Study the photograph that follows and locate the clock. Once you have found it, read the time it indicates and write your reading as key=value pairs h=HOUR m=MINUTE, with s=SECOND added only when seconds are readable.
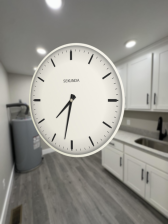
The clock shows h=7 m=32
